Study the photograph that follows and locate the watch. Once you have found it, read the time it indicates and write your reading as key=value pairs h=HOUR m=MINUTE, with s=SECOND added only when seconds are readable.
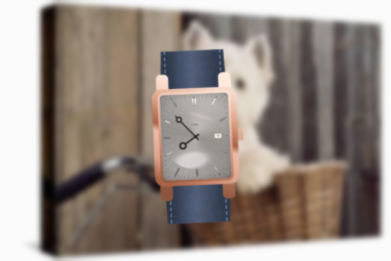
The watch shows h=7 m=53
